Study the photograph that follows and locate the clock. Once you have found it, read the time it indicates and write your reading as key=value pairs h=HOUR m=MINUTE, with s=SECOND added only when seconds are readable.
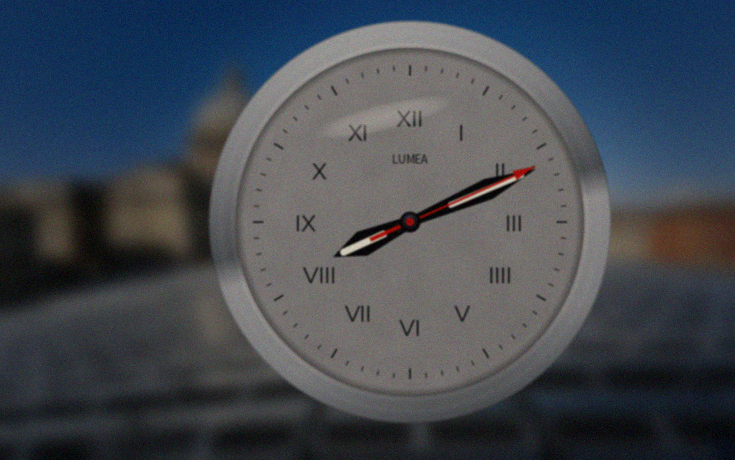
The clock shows h=8 m=11 s=11
